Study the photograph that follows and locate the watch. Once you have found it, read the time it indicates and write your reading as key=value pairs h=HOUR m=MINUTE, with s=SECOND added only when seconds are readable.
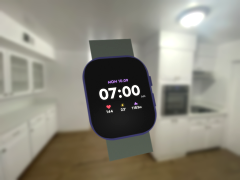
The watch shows h=7 m=0
